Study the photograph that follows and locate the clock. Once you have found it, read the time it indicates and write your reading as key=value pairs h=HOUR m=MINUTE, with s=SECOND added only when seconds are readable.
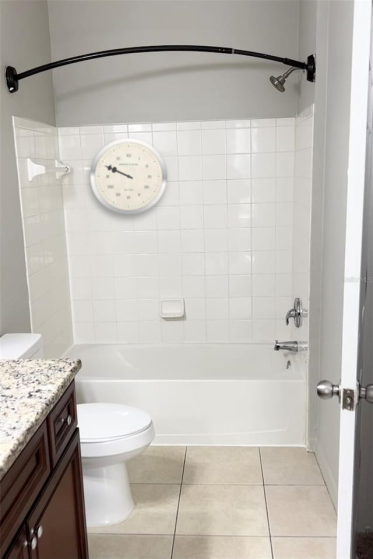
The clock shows h=9 m=49
